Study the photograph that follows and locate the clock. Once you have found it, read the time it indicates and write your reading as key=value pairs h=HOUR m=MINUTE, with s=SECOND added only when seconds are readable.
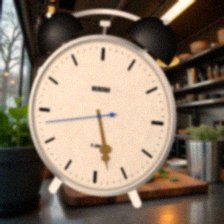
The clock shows h=5 m=27 s=43
